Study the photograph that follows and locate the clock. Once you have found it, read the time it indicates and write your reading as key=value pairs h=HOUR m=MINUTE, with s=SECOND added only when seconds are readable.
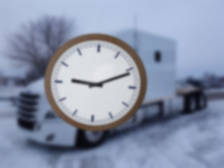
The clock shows h=9 m=11
